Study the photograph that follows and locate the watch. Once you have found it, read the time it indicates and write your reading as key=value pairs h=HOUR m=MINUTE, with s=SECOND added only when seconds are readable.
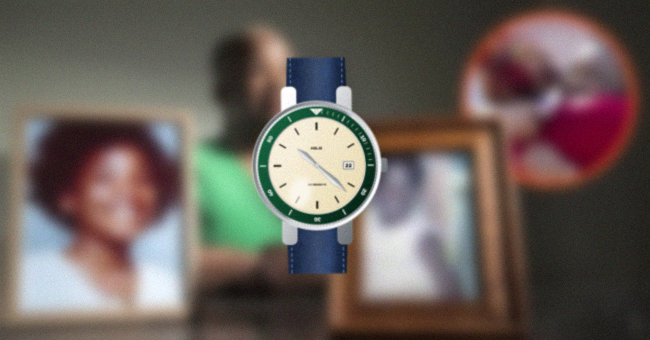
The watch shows h=10 m=22
